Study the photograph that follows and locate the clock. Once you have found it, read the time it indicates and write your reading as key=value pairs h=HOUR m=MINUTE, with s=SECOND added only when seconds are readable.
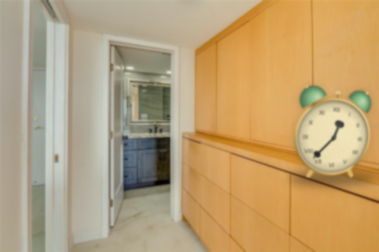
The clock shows h=12 m=37
